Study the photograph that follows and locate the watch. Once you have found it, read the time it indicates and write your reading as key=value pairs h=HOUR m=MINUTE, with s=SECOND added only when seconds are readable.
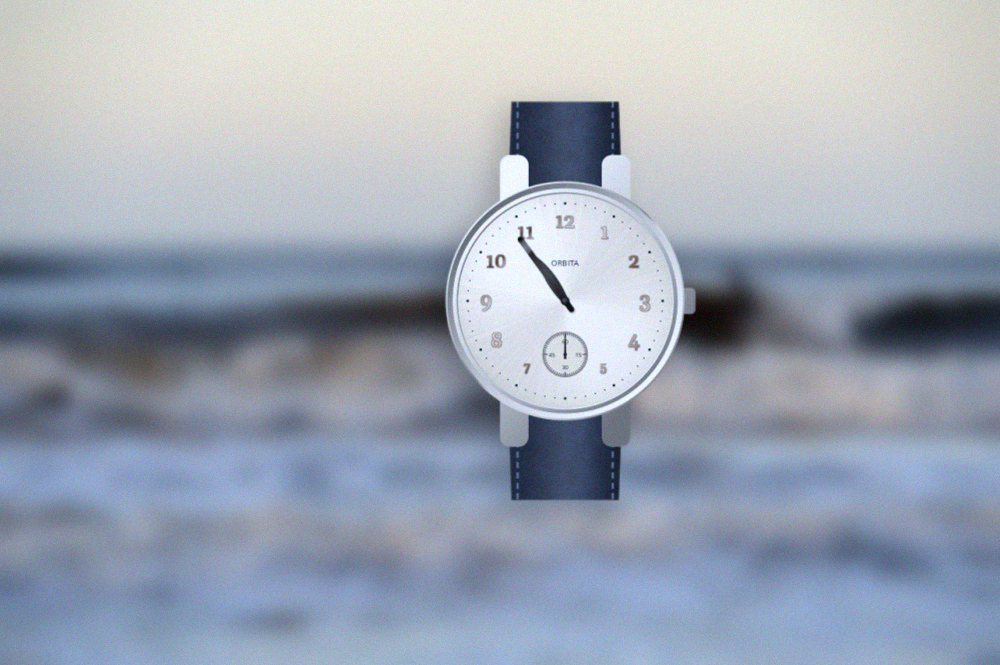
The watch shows h=10 m=54
